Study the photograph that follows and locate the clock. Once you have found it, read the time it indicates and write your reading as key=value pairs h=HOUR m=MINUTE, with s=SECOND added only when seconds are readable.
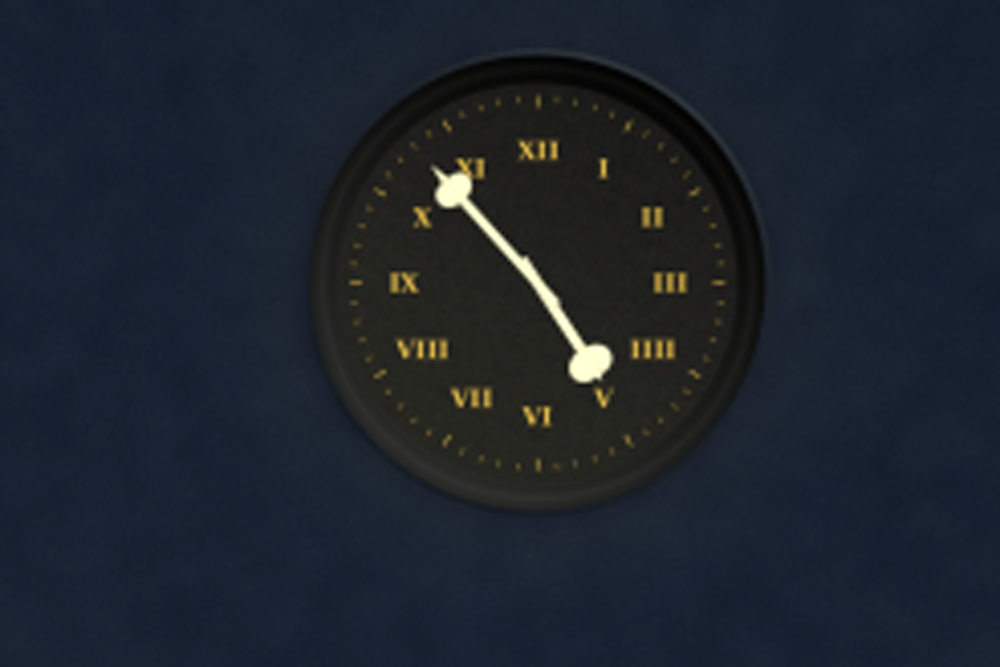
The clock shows h=4 m=53
